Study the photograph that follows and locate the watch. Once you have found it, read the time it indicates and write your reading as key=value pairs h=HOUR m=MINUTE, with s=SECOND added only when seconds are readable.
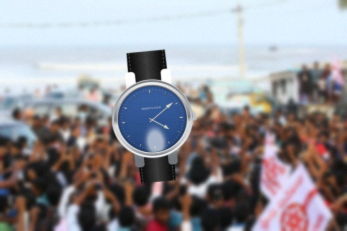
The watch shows h=4 m=9
